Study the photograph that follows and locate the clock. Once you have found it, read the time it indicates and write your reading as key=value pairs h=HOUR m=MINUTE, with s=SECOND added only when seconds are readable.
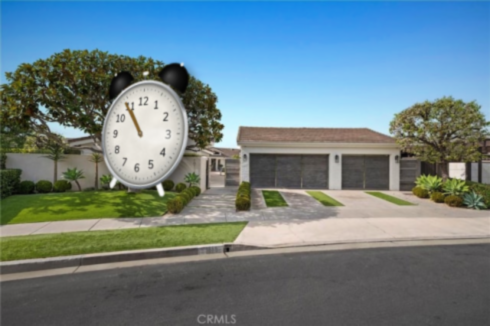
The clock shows h=10 m=54
